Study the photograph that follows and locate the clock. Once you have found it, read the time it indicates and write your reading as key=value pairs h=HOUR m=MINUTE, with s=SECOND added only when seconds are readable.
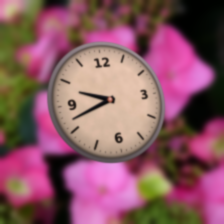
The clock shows h=9 m=42
